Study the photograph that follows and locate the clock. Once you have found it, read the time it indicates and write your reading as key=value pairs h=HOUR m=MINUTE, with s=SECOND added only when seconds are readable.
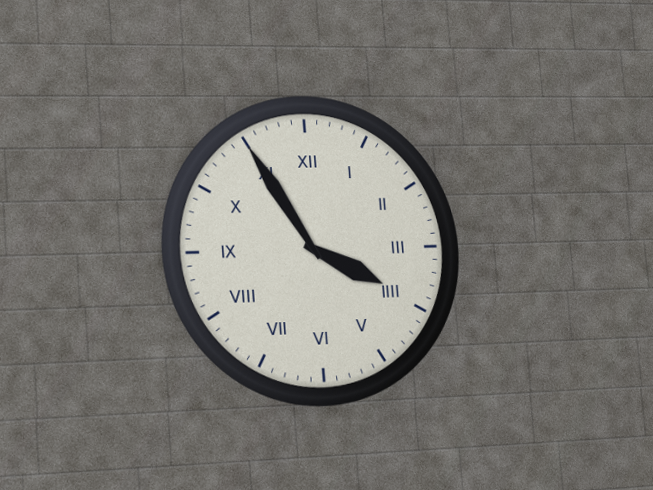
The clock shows h=3 m=55
